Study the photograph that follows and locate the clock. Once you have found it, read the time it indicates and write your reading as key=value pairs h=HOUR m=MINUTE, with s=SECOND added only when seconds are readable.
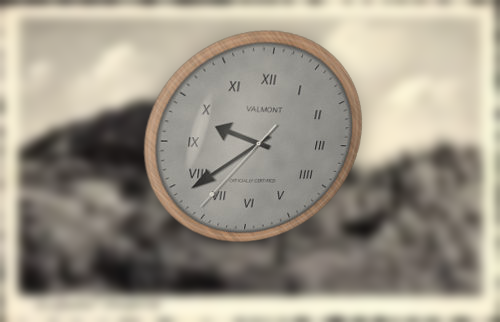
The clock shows h=9 m=38 s=36
